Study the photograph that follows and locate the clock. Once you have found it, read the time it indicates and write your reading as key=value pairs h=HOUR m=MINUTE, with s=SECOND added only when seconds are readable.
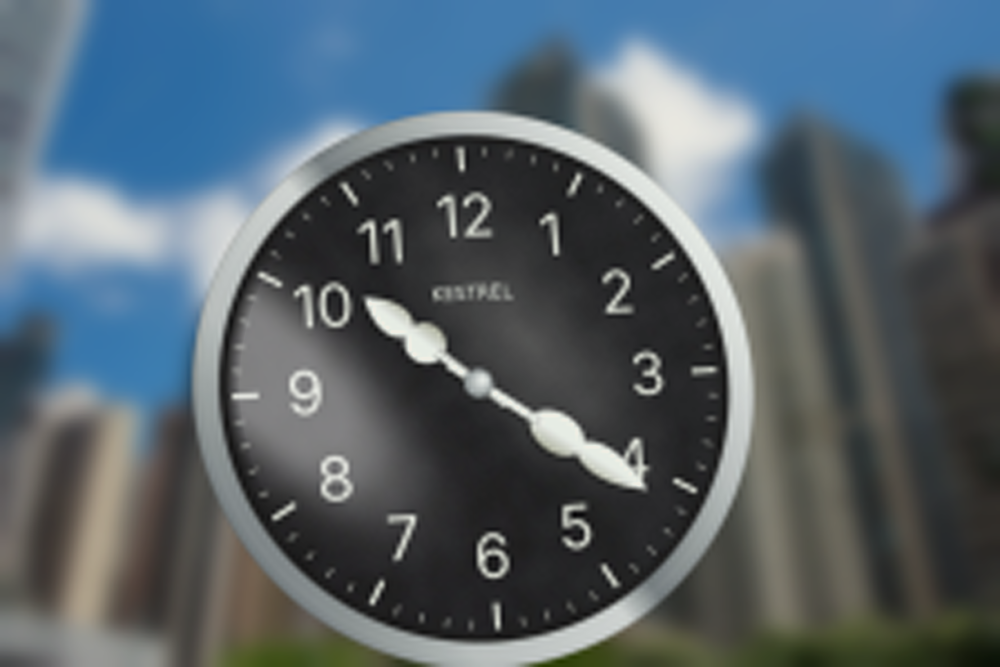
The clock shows h=10 m=21
